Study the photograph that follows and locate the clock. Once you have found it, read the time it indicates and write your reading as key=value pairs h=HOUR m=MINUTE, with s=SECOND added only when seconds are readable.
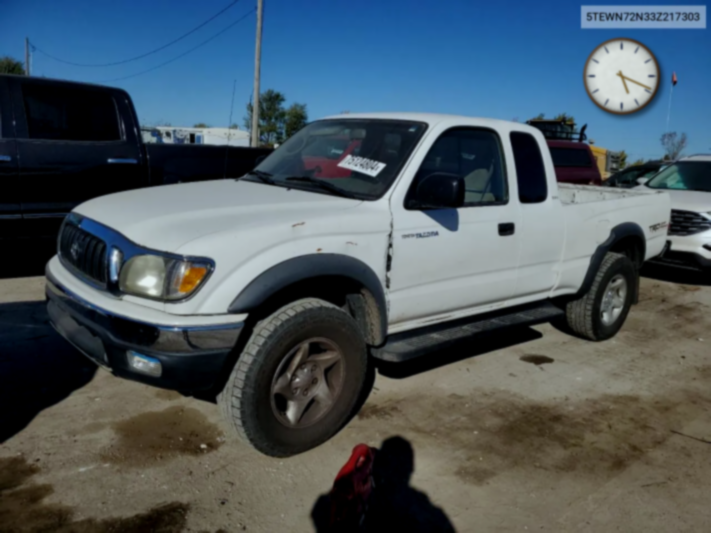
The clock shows h=5 m=19
